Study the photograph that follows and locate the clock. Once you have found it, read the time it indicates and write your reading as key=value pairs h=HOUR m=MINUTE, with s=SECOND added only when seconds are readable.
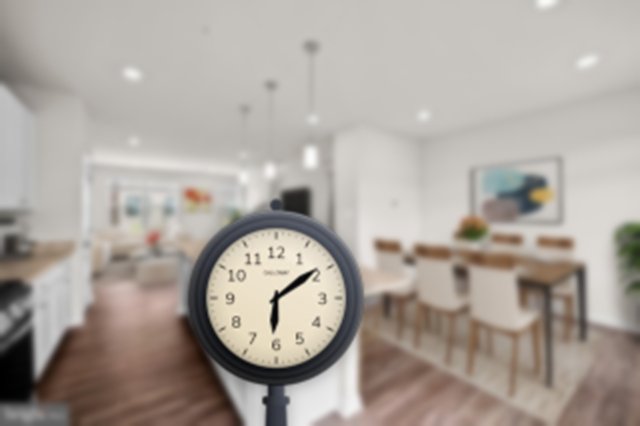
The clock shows h=6 m=9
